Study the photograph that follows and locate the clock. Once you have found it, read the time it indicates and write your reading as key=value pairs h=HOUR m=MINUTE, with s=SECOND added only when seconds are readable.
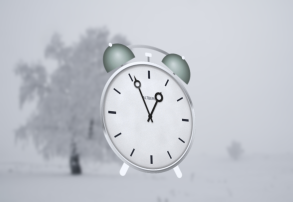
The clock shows h=12 m=56
